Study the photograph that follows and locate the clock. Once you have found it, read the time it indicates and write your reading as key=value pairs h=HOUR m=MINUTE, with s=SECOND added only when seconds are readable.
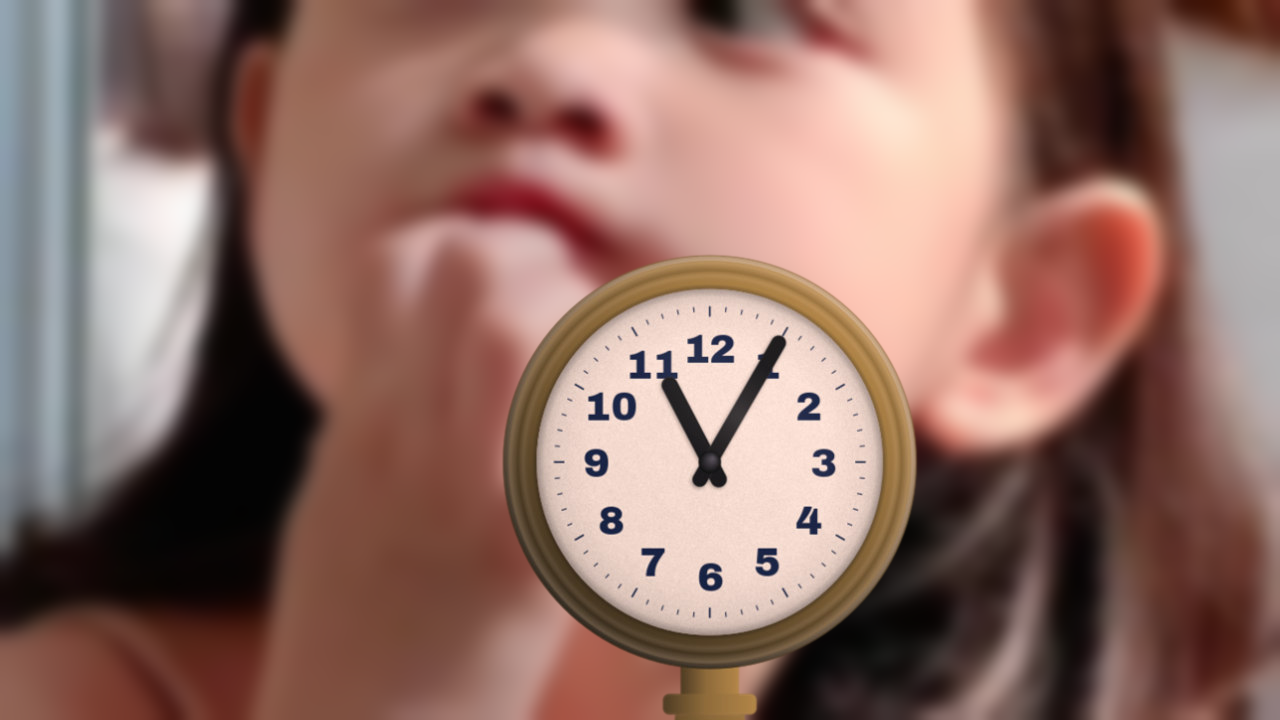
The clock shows h=11 m=5
